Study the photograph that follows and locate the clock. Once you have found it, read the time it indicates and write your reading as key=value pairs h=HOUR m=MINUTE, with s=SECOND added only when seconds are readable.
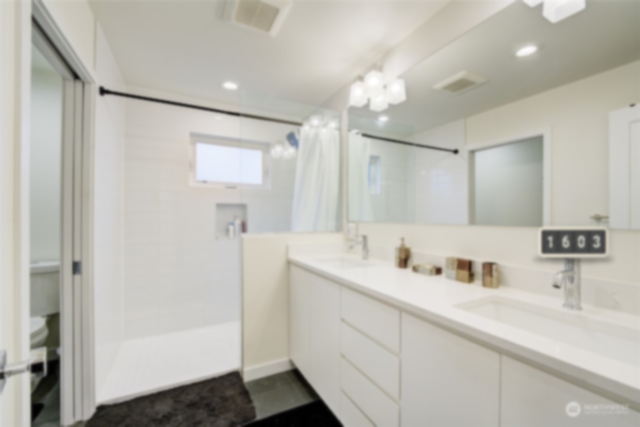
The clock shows h=16 m=3
